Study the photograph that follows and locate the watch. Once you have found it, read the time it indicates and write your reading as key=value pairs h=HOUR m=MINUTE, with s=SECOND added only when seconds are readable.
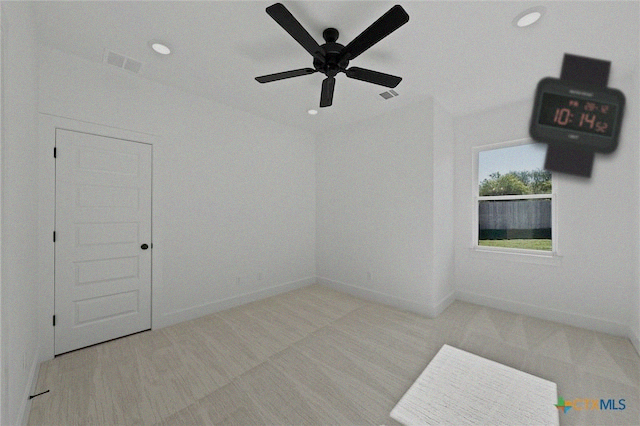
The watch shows h=10 m=14
